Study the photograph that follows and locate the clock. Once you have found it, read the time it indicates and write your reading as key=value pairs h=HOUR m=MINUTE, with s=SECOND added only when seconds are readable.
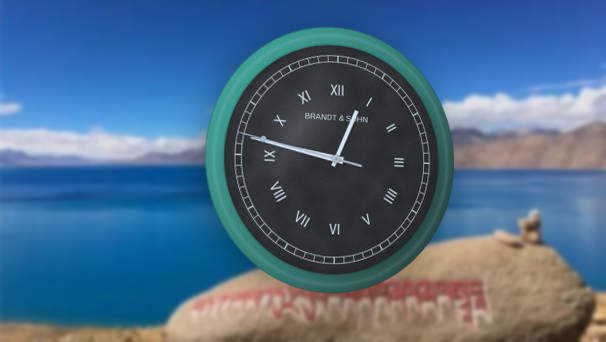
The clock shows h=12 m=46 s=47
